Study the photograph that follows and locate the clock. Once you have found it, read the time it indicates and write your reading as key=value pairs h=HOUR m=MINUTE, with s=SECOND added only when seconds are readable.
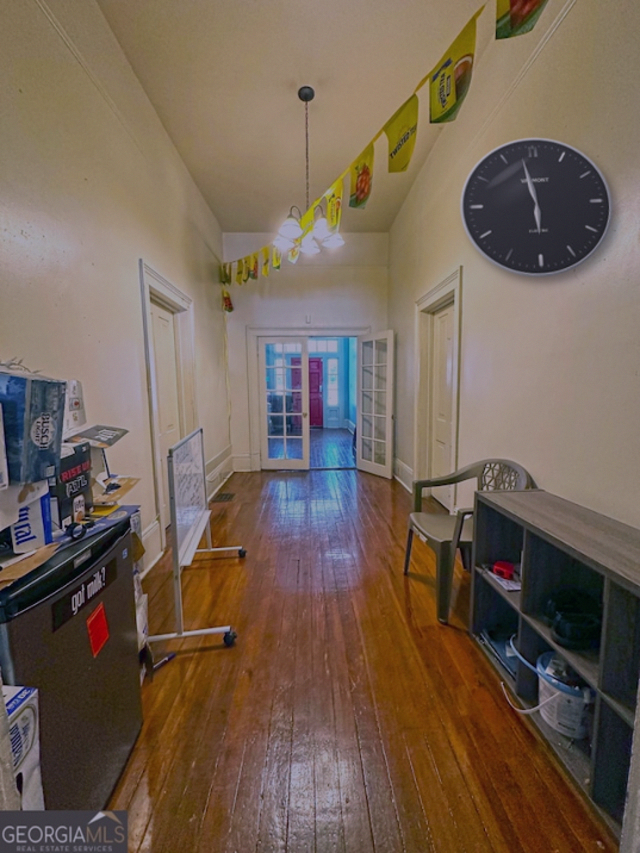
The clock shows h=5 m=58
